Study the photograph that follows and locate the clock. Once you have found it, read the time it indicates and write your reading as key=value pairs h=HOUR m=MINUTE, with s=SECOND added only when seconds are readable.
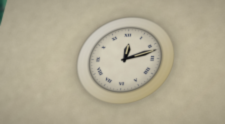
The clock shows h=12 m=12
